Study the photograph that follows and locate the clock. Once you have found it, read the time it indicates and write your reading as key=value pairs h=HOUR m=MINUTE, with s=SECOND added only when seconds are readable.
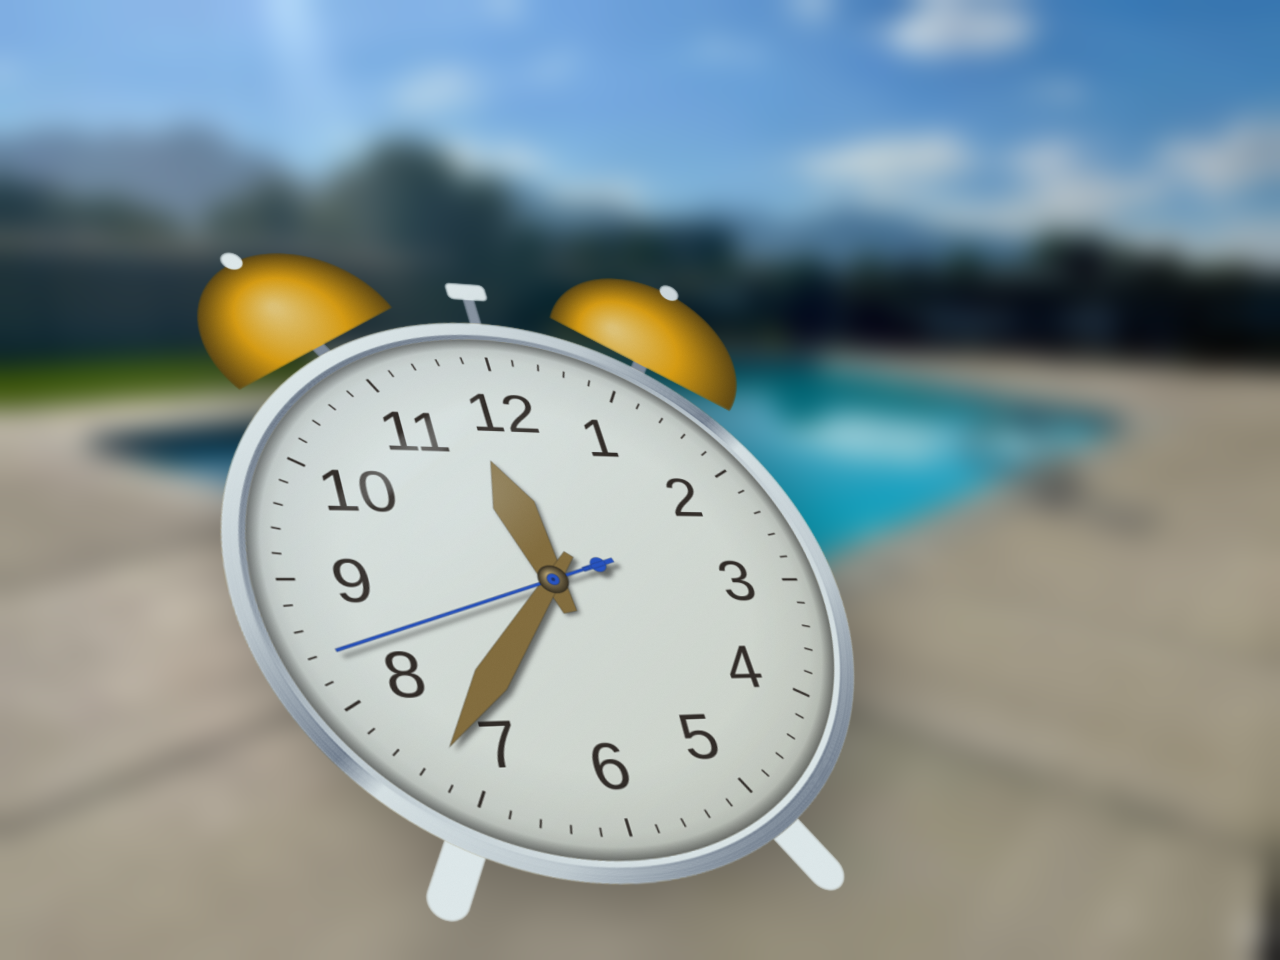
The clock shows h=11 m=36 s=42
